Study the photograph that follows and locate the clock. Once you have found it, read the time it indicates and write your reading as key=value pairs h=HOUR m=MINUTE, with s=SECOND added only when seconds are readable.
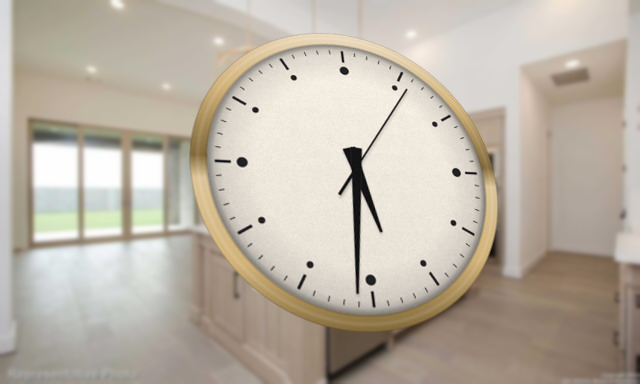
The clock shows h=5 m=31 s=6
